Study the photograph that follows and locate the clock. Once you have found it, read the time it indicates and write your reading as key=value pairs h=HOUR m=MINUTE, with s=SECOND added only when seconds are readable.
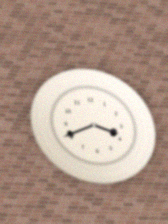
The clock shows h=3 m=41
